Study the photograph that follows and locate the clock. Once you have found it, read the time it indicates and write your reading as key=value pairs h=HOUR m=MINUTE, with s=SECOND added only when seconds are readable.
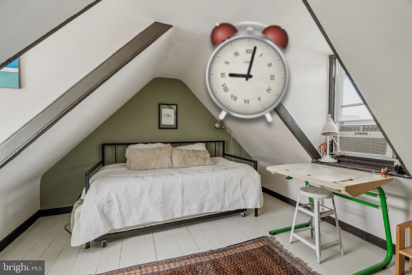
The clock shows h=9 m=2
